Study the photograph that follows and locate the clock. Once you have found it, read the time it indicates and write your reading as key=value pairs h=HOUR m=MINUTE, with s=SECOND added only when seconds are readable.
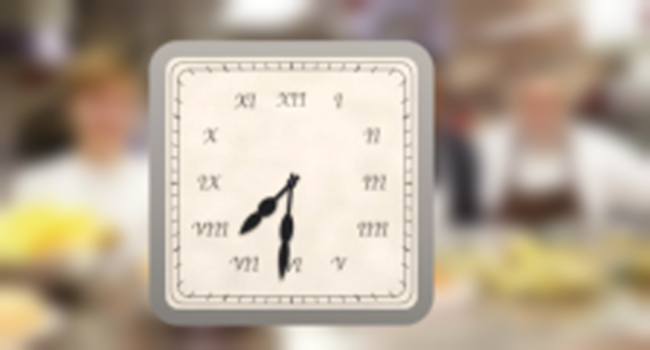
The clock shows h=7 m=31
